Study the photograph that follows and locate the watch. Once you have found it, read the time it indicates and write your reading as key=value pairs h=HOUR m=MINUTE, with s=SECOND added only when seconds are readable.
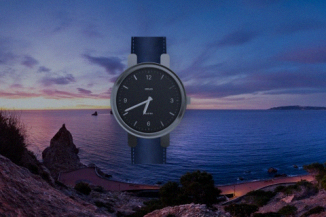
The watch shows h=6 m=41
